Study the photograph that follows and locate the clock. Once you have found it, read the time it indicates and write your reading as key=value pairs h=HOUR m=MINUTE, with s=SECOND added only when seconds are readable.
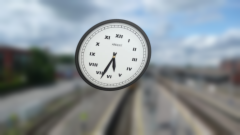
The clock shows h=5 m=33
